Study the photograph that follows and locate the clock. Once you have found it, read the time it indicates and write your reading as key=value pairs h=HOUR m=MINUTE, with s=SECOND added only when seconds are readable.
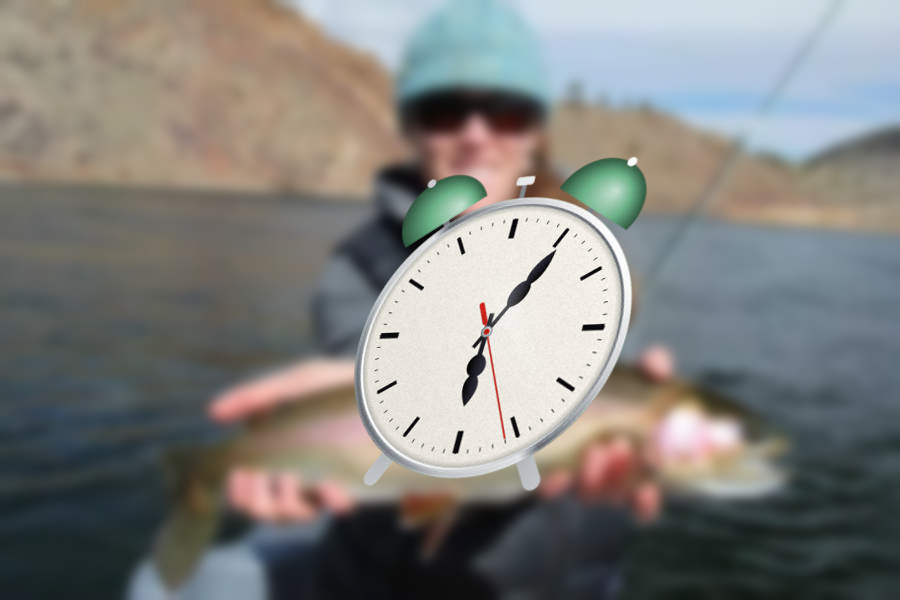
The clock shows h=6 m=5 s=26
